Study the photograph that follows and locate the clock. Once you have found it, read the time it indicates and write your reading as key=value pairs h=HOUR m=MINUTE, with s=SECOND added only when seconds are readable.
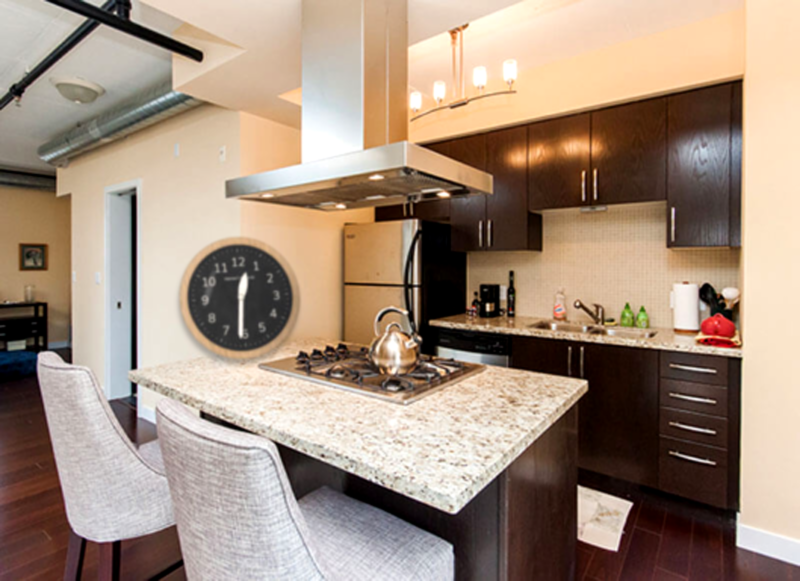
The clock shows h=12 m=31
